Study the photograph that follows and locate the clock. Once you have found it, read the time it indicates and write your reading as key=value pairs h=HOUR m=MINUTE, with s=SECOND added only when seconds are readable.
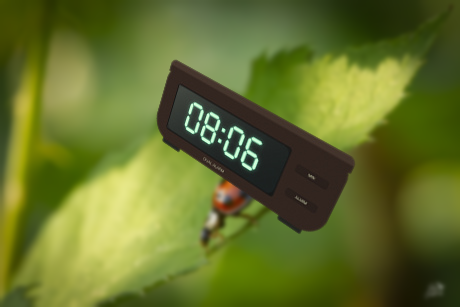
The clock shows h=8 m=6
